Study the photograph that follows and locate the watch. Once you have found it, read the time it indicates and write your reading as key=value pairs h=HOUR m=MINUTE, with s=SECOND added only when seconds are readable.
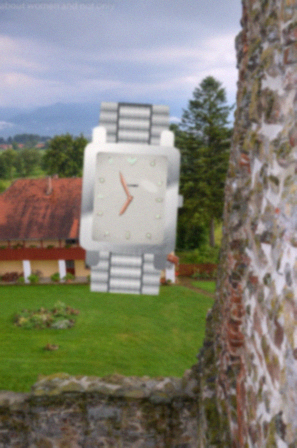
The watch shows h=6 m=56
